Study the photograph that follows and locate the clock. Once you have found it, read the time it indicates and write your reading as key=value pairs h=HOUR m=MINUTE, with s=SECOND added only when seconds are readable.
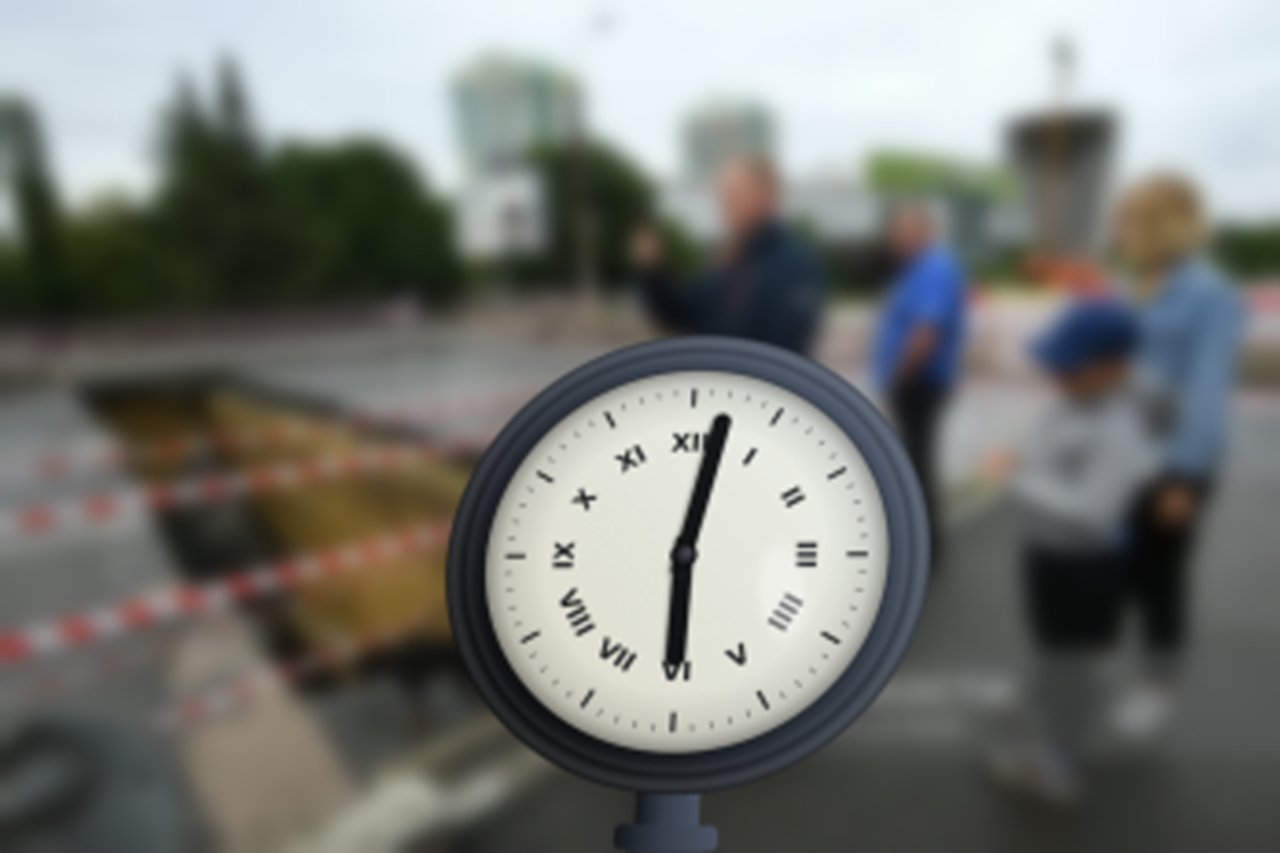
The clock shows h=6 m=2
